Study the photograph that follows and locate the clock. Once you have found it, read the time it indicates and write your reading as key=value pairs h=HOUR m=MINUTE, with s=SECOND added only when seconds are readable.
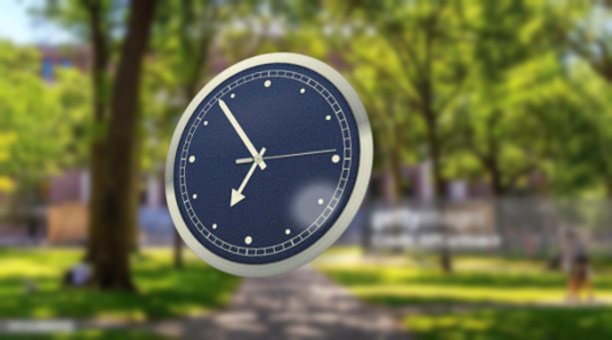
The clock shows h=6 m=53 s=14
